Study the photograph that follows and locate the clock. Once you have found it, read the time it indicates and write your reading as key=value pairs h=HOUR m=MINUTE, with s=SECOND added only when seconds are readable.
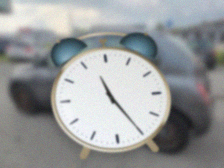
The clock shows h=11 m=25
